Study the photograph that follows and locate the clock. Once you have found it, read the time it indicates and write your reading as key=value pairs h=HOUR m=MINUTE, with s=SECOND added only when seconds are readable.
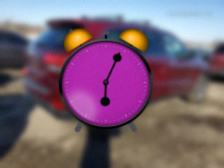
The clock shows h=6 m=4
